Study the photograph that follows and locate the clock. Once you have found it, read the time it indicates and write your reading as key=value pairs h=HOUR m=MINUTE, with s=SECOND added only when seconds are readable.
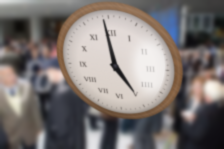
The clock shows h=4 m=59
